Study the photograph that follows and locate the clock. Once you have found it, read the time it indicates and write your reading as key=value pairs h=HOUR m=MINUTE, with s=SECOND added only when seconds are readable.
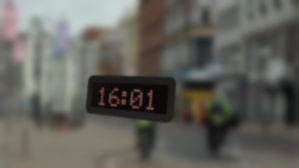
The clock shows h=16 m=1
